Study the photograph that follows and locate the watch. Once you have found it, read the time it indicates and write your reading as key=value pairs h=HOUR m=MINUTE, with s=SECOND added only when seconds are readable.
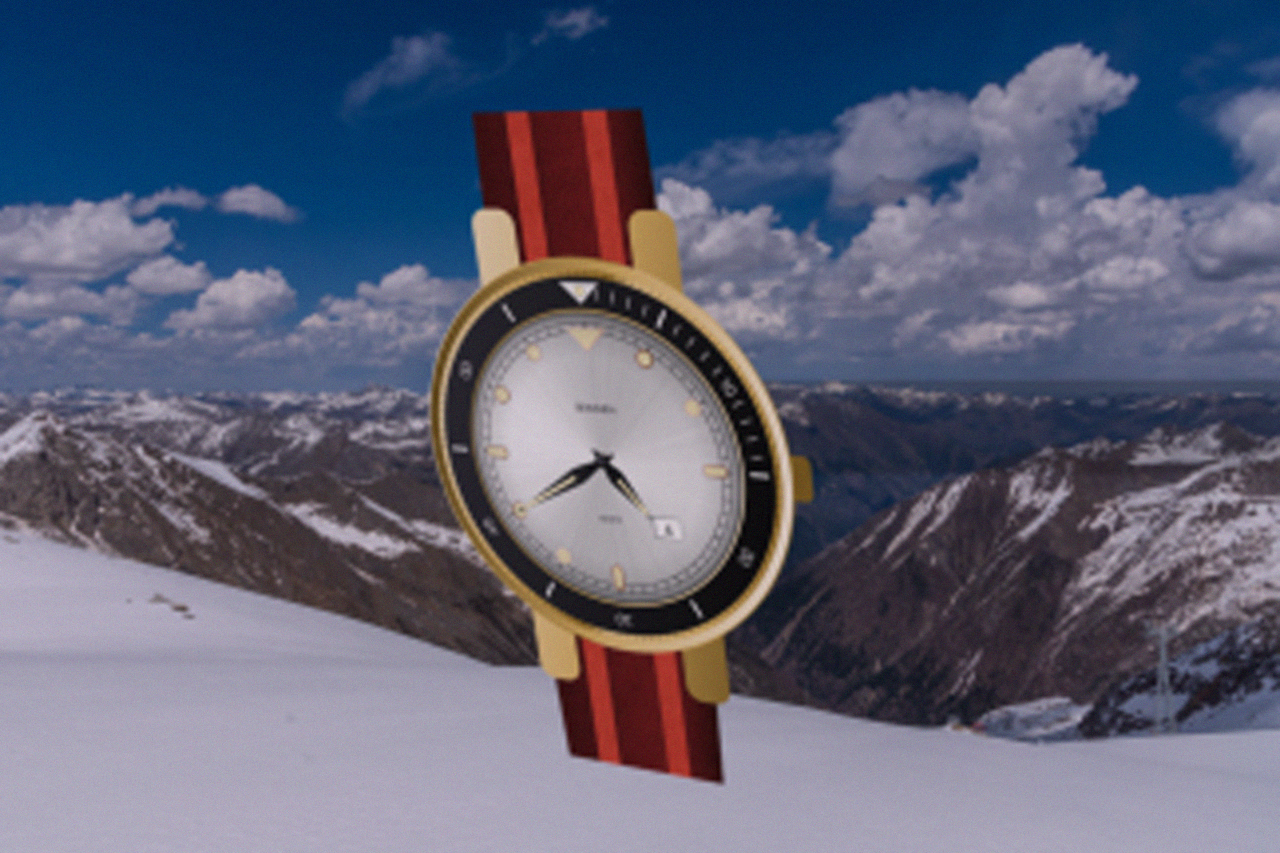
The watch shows h=4 m=40
